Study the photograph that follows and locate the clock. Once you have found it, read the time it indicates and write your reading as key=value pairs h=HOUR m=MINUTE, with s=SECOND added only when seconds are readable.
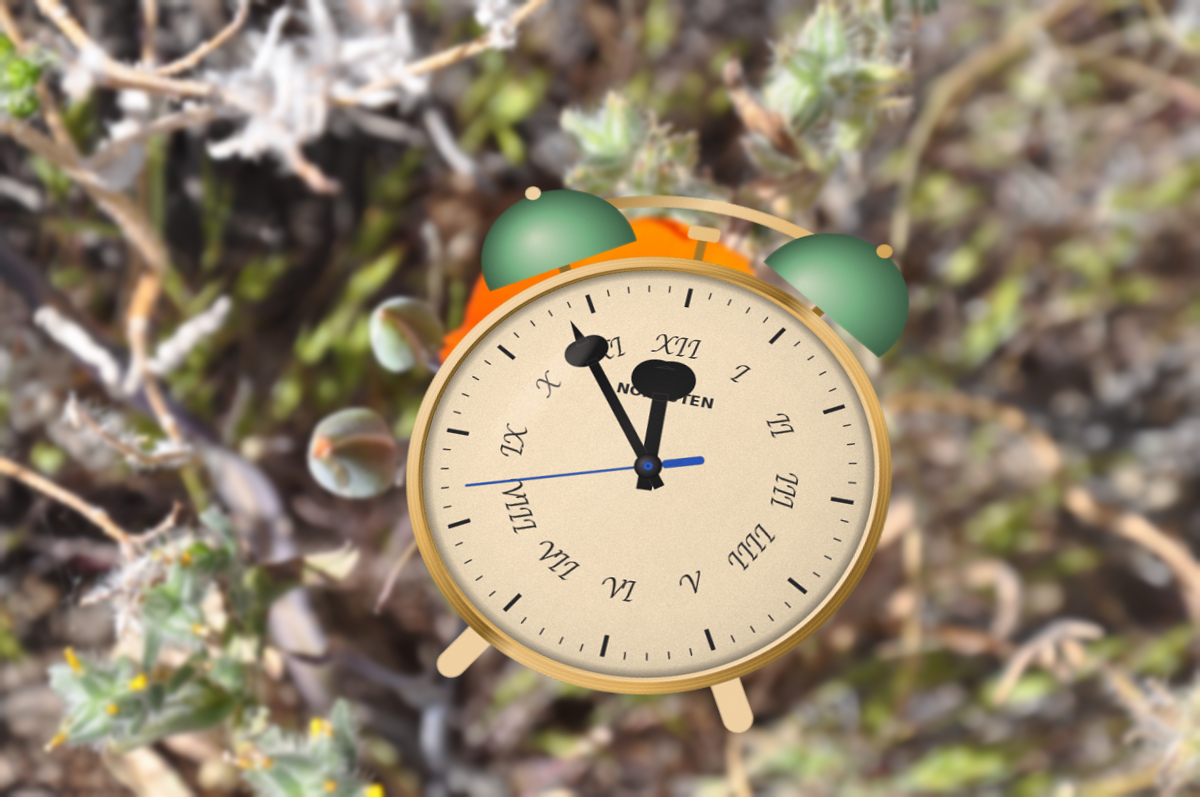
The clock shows h=11 m=53 s=42
